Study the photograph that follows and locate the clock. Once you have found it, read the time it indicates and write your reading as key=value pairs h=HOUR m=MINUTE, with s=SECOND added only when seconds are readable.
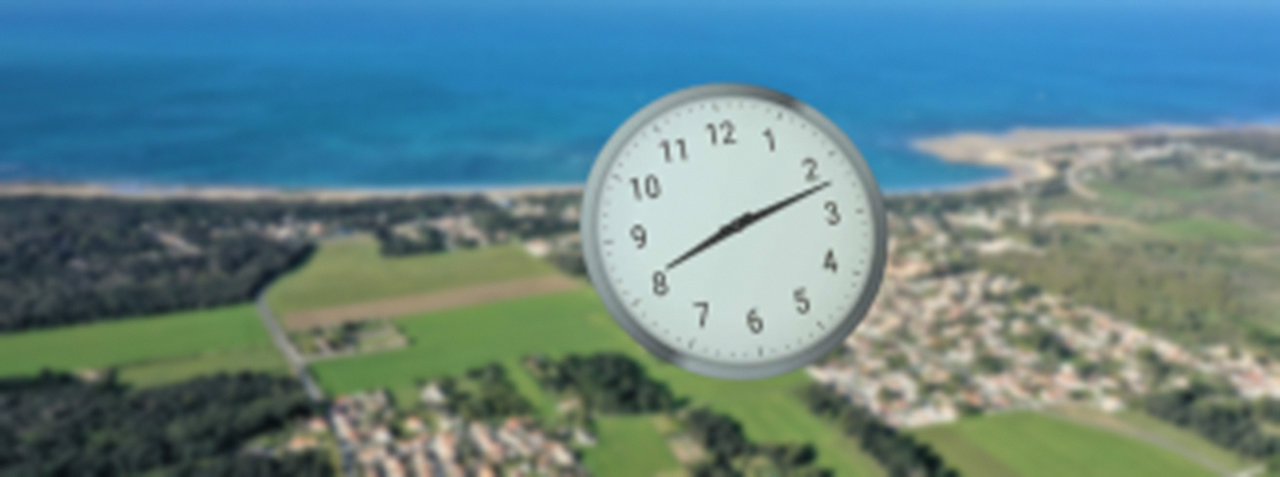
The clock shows h=8 m=12
